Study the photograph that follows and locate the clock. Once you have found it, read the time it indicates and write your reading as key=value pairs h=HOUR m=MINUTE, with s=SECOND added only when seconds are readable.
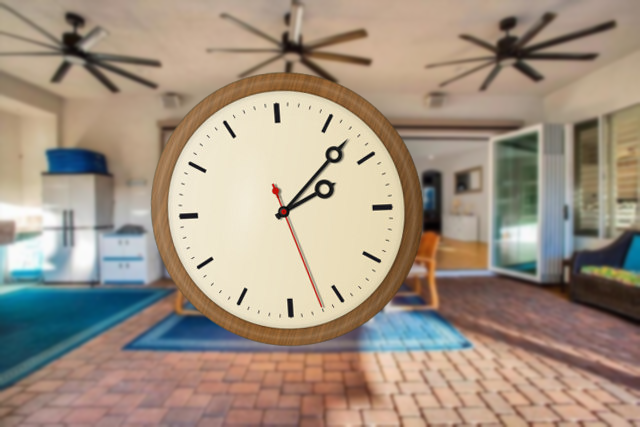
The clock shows h=2 m=7 s=27
